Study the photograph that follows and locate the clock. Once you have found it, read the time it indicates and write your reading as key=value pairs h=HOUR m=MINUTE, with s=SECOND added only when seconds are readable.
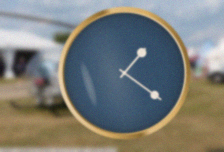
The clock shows h=1 m=21
